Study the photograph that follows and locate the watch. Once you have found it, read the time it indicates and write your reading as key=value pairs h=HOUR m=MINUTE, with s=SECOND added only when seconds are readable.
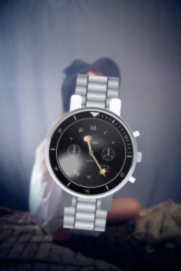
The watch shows h=11 m=24
